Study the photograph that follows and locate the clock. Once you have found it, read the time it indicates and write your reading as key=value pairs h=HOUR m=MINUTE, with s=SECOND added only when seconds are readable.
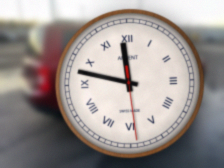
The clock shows h=11 m=47 s=29
